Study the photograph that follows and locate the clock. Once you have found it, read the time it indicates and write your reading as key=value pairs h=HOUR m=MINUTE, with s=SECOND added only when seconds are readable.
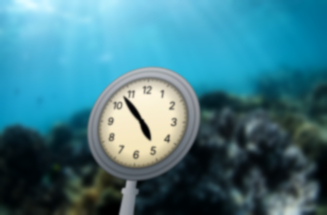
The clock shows h=4 m=53
